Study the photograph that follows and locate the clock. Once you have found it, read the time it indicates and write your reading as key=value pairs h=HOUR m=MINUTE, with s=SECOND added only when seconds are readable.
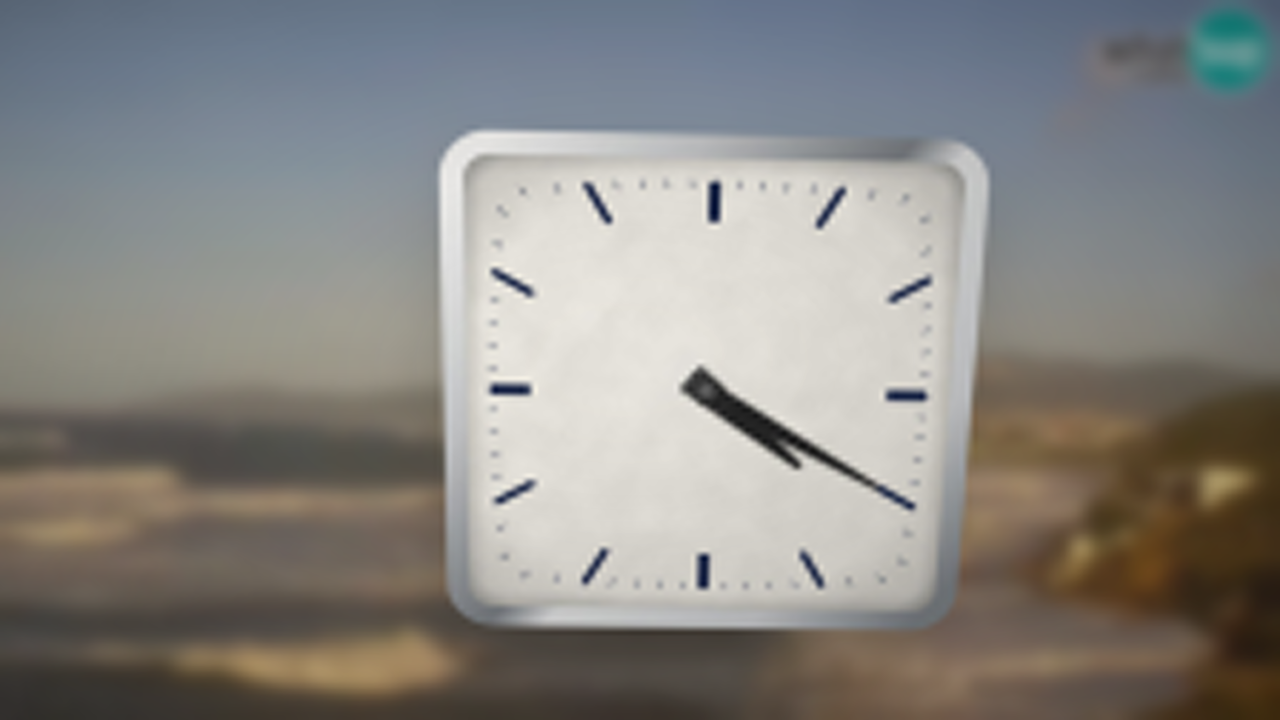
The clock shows h=4 m=20
